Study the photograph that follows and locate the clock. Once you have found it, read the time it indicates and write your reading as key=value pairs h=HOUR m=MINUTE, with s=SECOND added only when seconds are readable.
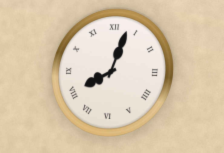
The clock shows h=8 m=3
